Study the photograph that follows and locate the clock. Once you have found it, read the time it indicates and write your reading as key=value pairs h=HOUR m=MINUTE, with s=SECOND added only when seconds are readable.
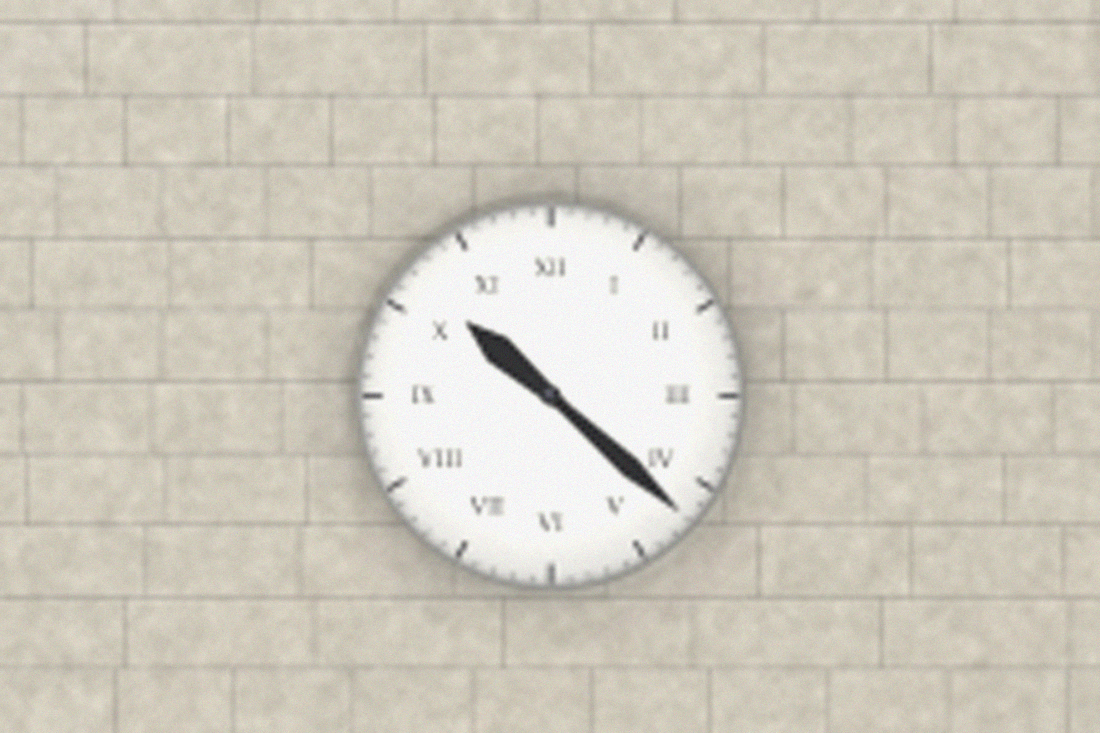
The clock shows h=10 m=22
